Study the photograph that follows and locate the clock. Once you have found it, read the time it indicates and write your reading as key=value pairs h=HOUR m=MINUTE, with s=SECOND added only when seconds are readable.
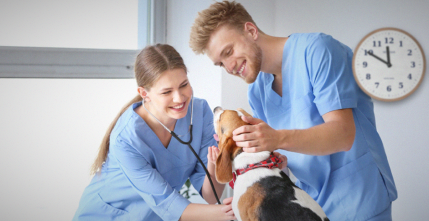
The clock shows h=11 m=50
